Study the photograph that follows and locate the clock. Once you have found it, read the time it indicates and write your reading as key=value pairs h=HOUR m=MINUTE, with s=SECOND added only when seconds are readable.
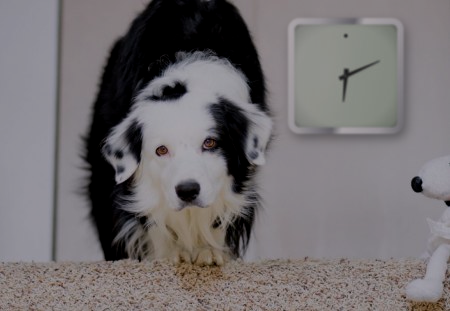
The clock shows h=6 m=11
